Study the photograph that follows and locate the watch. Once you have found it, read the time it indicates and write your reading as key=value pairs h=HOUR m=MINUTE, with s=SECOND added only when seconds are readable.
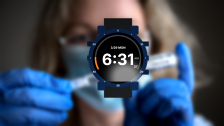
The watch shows h=6 m=31
